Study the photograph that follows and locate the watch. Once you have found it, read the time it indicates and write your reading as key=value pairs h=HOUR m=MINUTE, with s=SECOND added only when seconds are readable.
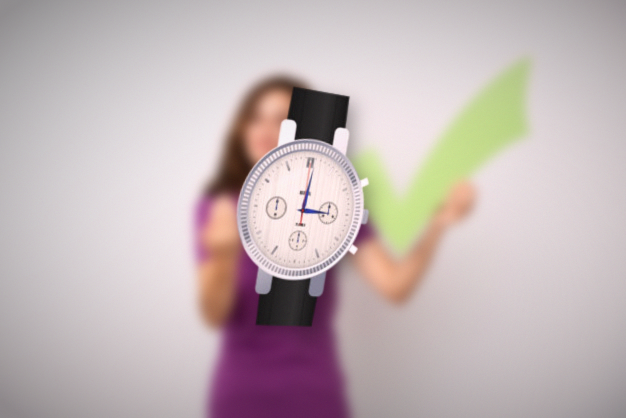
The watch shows h=3 m=1
